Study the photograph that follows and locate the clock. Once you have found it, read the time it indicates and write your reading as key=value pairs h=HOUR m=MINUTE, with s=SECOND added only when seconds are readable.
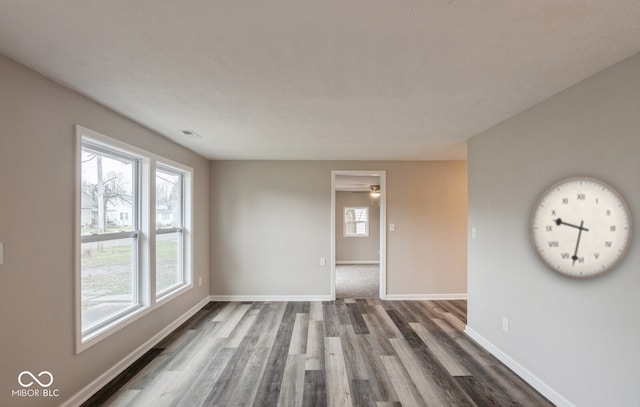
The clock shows h=9 m=32
